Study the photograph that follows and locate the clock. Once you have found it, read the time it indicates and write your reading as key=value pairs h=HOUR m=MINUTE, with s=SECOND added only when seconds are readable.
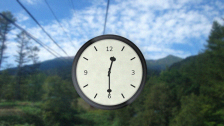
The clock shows h=12 m=30
